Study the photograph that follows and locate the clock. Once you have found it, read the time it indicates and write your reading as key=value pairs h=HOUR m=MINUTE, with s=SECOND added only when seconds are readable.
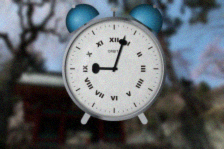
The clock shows h=9 m=3
